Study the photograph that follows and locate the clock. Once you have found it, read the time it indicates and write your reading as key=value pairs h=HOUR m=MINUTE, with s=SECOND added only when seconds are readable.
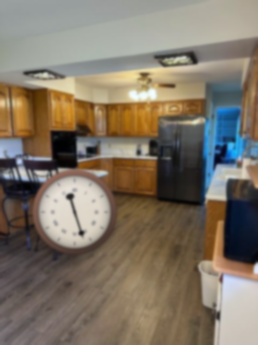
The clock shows h=11 m=27
